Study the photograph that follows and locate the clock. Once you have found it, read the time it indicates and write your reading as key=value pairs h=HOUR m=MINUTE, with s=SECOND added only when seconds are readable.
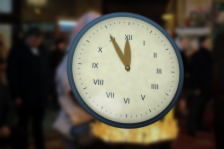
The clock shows h=11 m=55
